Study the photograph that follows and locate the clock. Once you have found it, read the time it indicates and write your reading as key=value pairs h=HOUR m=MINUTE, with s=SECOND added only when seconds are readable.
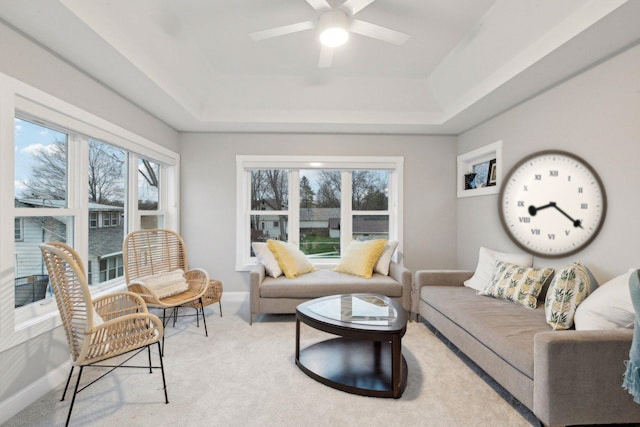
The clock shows h=8 m=21
